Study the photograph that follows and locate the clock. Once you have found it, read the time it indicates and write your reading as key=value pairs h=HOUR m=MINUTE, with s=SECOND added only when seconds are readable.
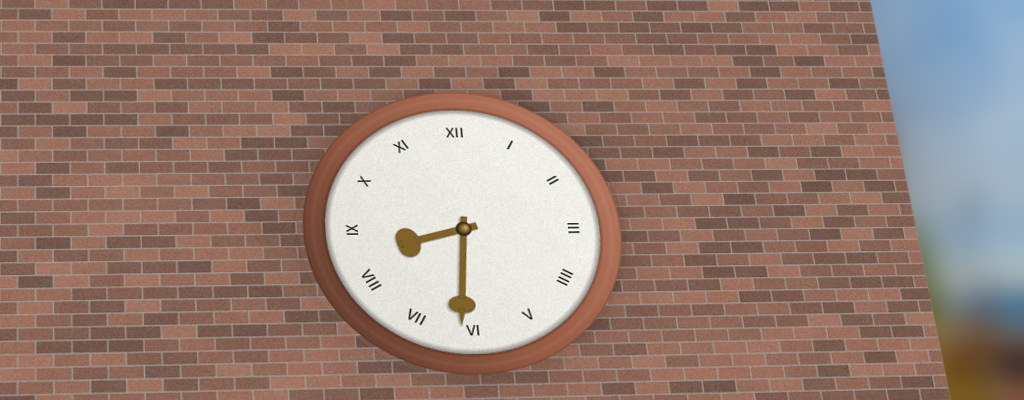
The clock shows h=8 m=31
